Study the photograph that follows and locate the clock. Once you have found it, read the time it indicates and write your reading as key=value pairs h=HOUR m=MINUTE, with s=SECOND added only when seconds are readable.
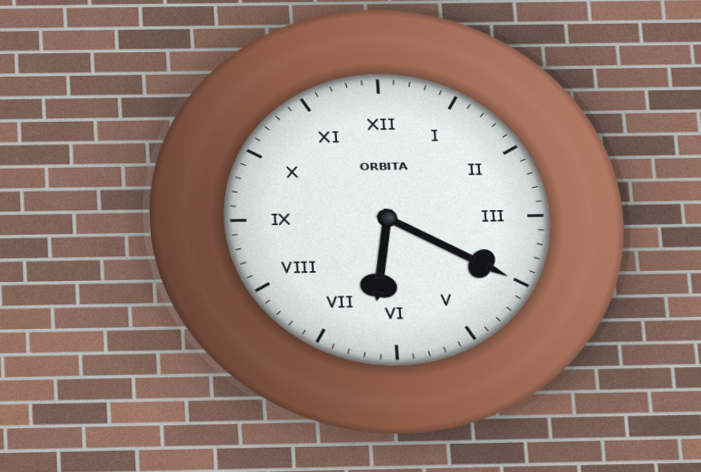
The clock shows h=6 m=20
